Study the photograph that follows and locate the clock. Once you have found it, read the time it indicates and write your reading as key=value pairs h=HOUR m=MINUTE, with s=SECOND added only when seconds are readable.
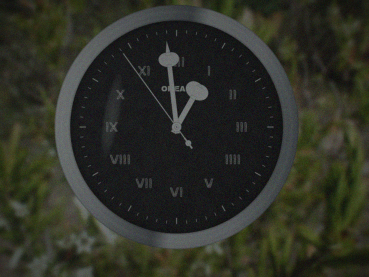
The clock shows h=12 m=58 s=54
